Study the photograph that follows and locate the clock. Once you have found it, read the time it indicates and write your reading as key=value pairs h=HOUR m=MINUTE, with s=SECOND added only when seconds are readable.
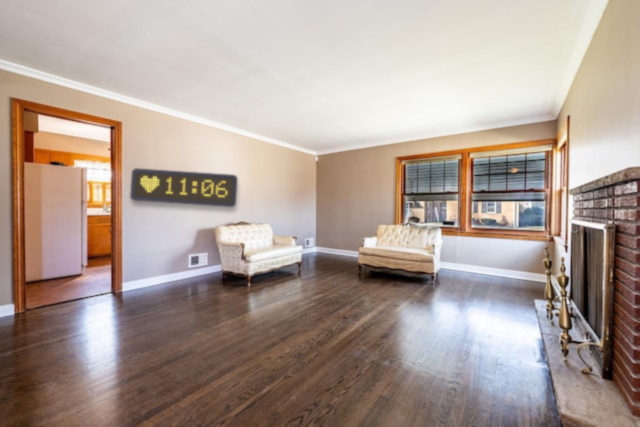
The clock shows h=11 m=6
